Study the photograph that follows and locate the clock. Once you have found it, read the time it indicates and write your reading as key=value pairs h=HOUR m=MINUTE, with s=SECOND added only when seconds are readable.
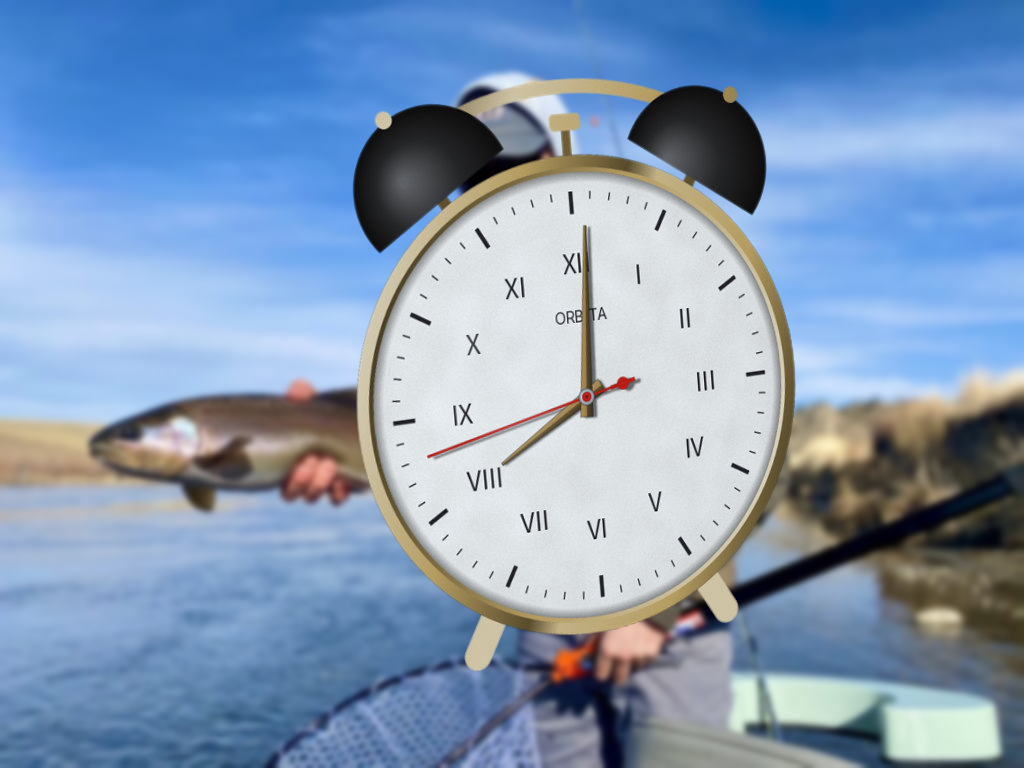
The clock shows h=8 m=0 s=43
